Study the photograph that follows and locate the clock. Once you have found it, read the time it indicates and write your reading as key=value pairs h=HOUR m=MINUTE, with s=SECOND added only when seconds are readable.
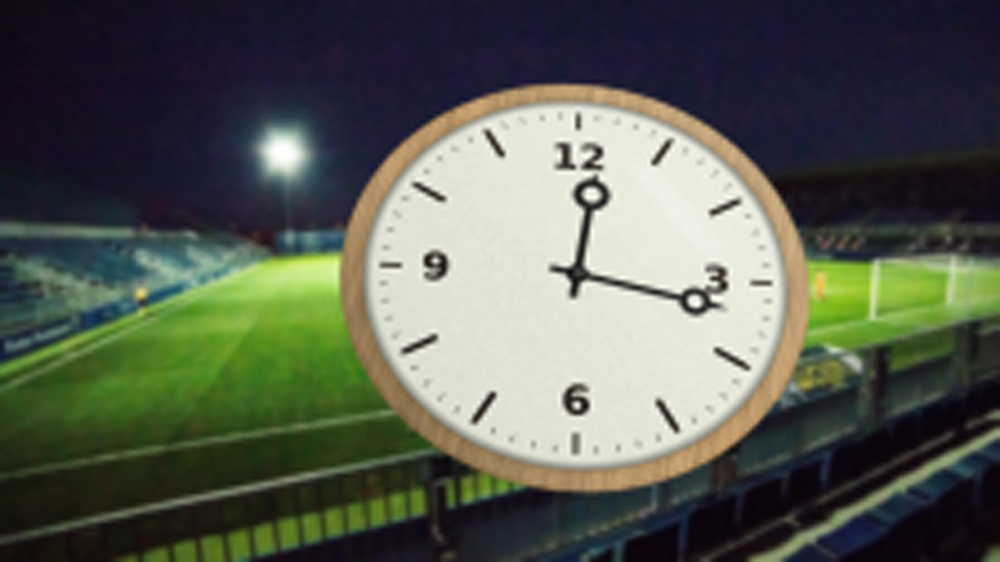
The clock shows h=12 m=17
